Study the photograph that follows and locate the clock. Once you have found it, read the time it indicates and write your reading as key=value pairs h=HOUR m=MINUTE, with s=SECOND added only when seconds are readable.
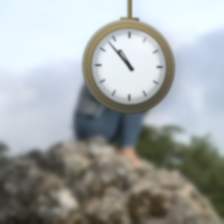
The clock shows h=10 m=53
